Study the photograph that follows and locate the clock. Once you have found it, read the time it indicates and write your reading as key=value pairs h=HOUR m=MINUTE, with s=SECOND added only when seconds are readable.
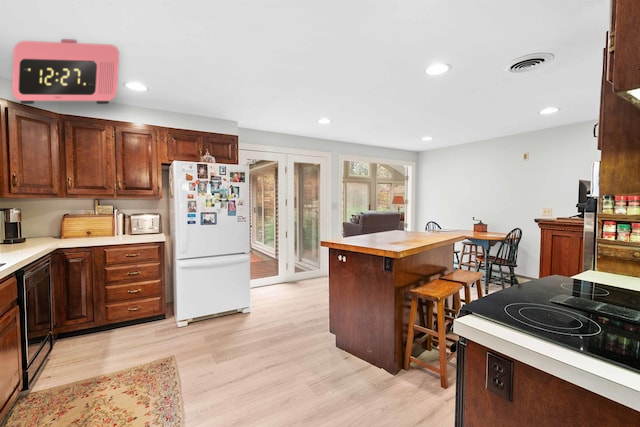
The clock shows h=12 m=27
